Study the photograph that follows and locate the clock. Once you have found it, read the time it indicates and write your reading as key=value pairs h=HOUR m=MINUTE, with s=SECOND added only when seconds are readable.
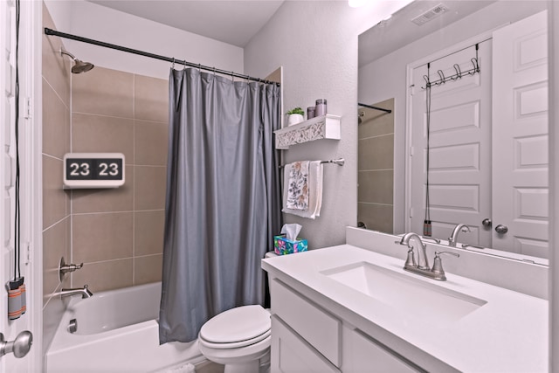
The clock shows h=23 m=23
